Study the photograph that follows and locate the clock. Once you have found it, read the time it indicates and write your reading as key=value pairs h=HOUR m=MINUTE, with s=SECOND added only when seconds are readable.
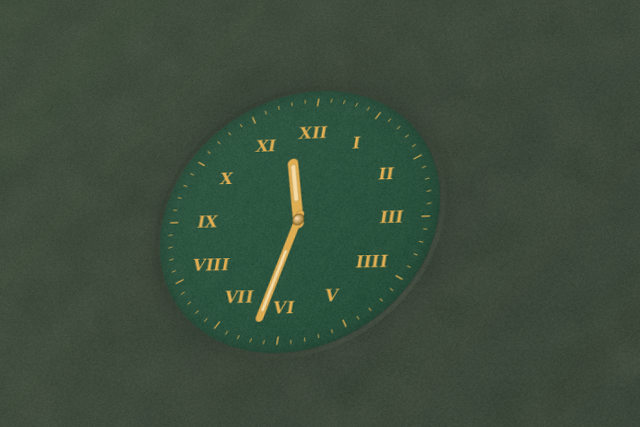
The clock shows h=11 m=32
